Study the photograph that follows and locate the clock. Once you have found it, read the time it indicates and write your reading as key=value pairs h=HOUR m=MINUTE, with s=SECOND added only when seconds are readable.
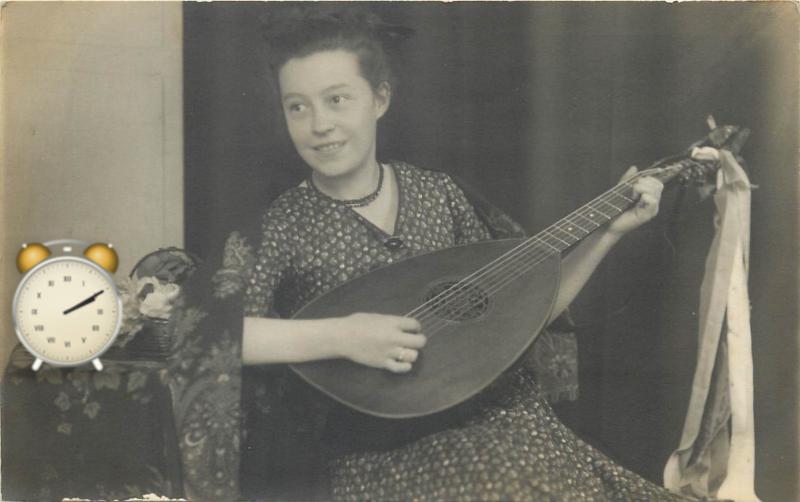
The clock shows h=2 m=10
